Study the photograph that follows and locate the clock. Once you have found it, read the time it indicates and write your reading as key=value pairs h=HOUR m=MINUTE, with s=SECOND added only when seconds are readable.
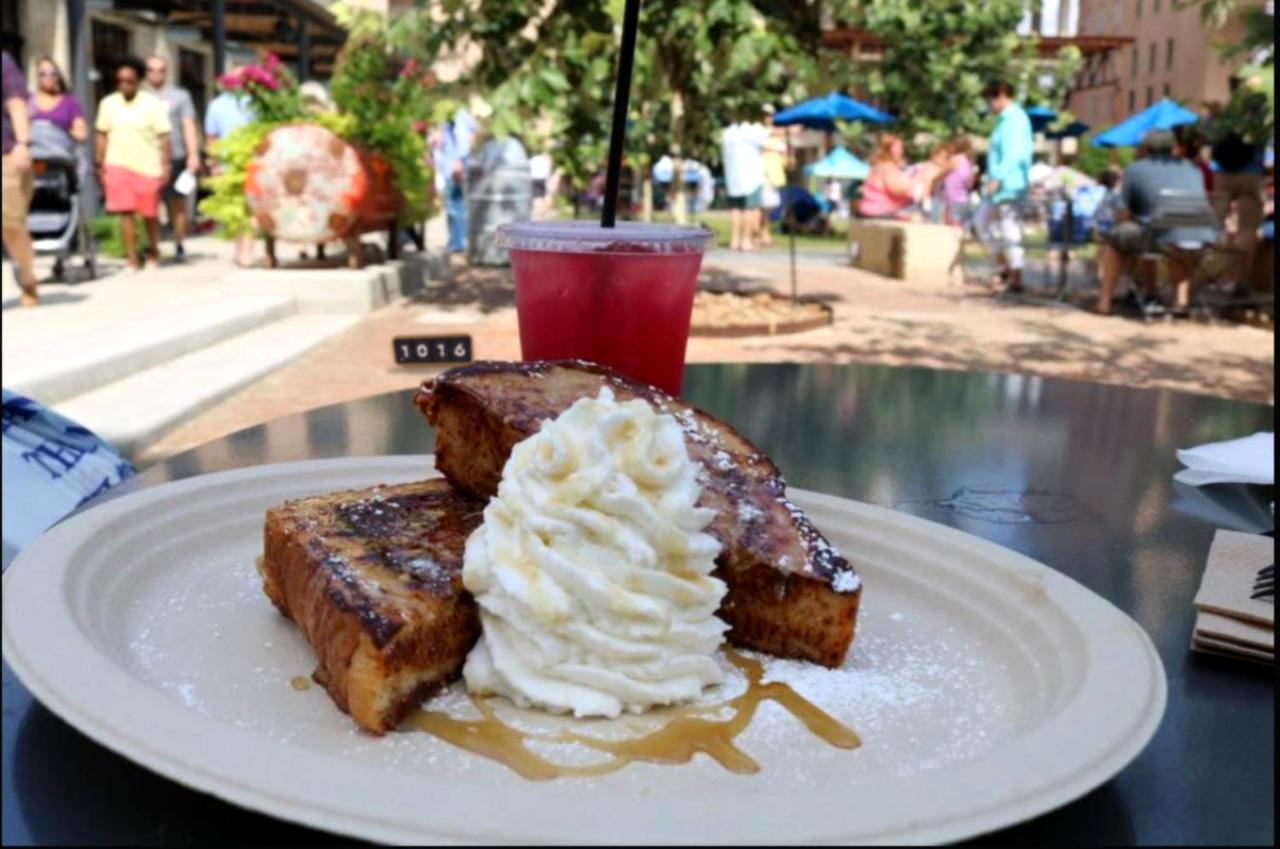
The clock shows h=10 m=16
